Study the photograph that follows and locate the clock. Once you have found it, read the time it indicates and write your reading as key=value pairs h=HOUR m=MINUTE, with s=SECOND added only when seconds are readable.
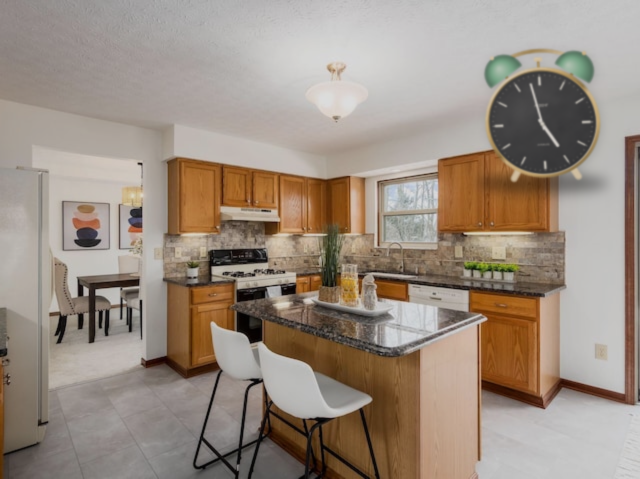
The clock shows h=4 m=58
